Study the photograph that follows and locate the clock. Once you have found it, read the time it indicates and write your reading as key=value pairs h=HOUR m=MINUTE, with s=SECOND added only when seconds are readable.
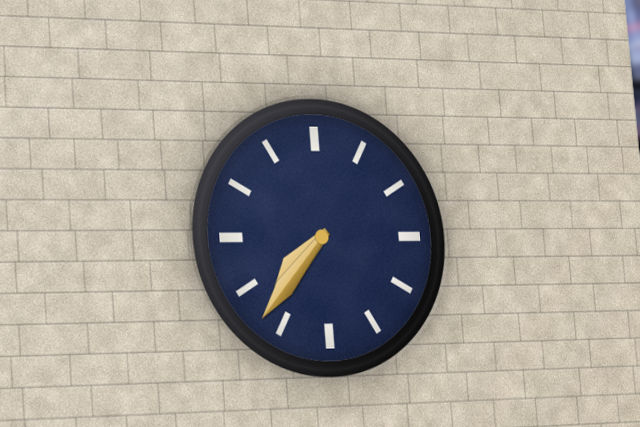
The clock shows h=7 m=37
